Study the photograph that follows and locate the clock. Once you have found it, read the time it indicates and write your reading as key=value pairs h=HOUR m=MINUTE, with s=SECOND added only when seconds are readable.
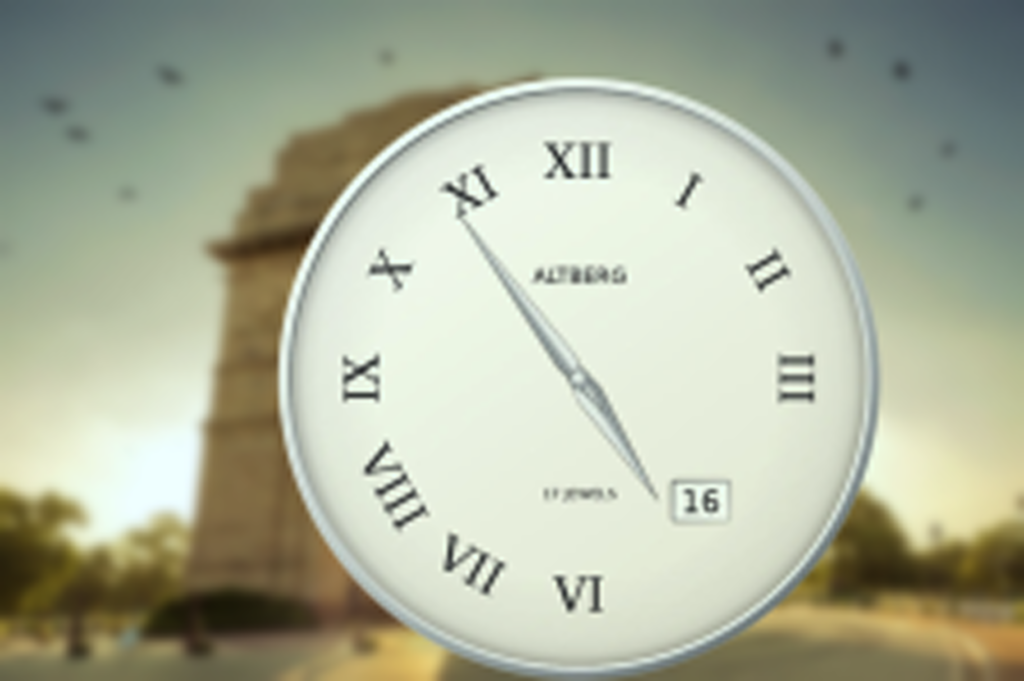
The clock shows h=4 m=54
